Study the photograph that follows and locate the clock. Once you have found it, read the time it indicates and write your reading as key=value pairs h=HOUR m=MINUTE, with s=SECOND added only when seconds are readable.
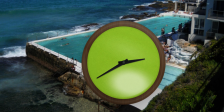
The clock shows h=2 m=40
